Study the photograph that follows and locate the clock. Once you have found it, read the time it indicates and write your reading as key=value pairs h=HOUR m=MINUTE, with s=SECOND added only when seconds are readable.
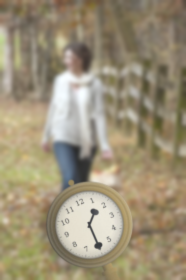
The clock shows h=1 m=30
